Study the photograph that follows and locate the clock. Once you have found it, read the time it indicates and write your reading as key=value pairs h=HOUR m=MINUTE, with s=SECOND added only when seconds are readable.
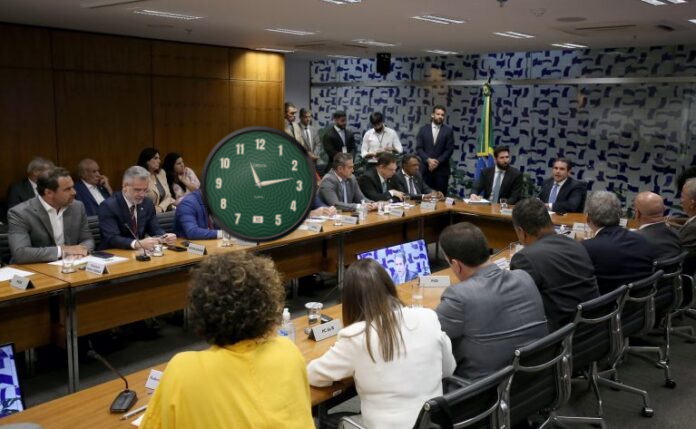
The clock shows h=11 m=13
